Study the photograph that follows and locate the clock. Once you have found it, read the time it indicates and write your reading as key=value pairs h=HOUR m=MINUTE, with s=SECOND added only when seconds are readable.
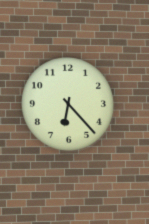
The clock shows h=6 m=23
